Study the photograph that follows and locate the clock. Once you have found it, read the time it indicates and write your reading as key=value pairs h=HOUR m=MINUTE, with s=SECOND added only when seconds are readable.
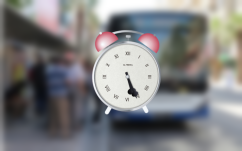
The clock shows h=5 m=26
